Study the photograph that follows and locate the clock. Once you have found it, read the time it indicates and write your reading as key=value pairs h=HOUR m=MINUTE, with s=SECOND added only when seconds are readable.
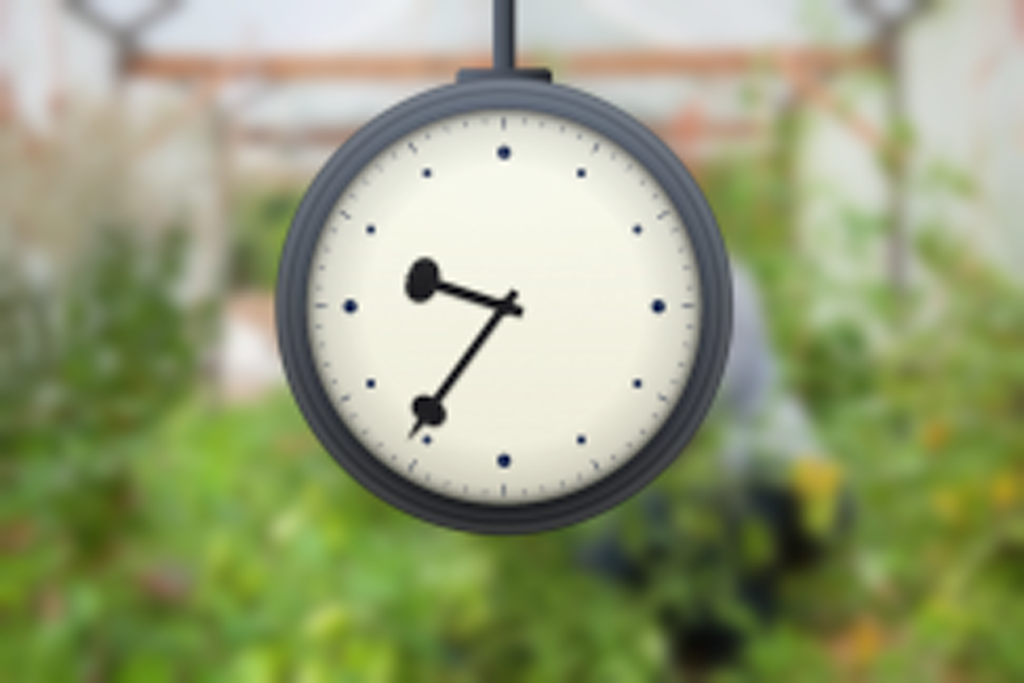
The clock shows h=9 m=36
